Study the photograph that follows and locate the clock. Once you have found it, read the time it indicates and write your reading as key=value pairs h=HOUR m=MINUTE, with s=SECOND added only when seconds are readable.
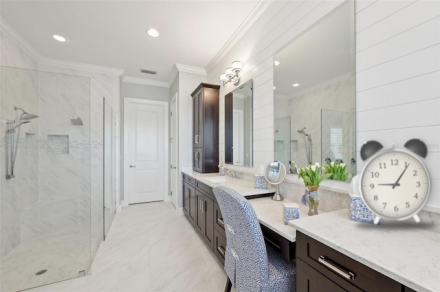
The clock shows h=9 m=6
